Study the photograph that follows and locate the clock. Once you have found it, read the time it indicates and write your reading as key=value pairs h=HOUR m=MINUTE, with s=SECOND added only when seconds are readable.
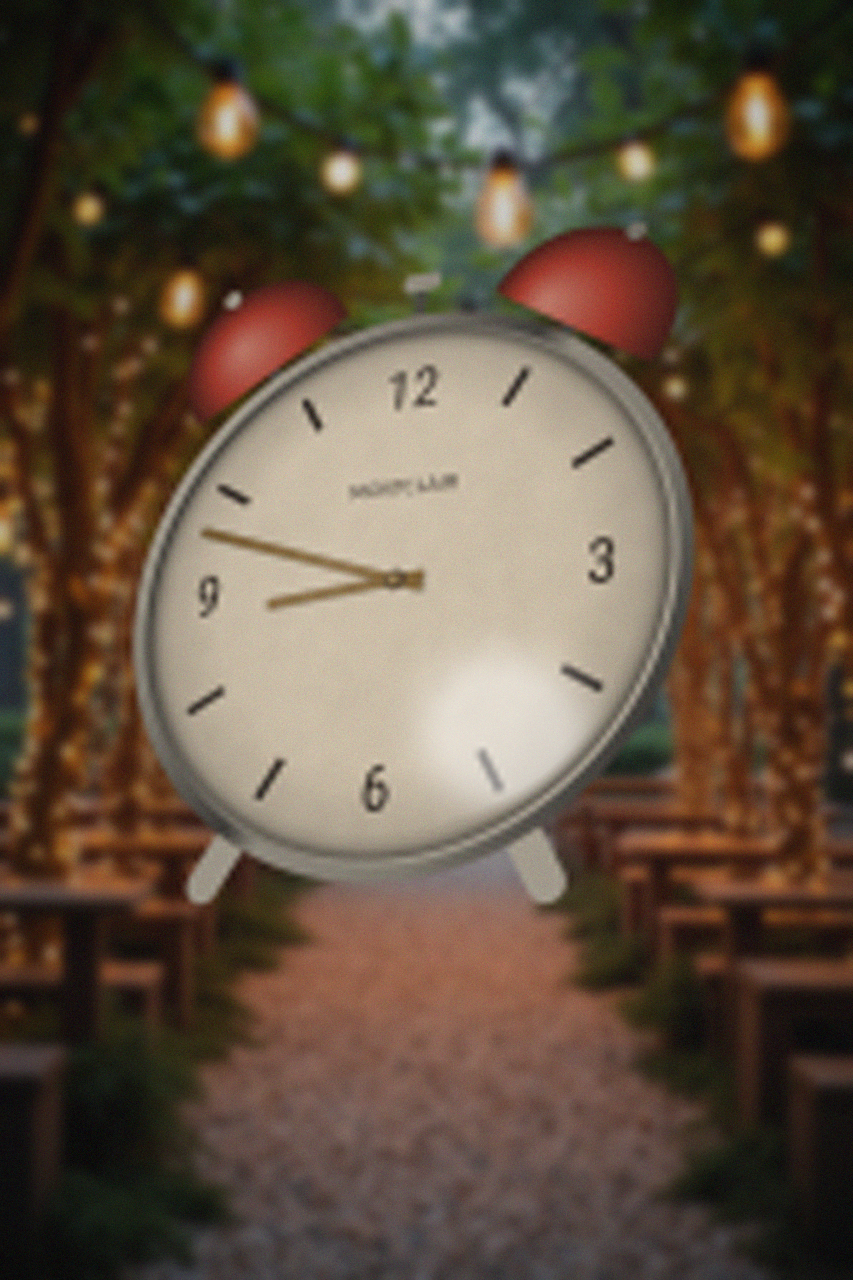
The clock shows h=8 m=48
